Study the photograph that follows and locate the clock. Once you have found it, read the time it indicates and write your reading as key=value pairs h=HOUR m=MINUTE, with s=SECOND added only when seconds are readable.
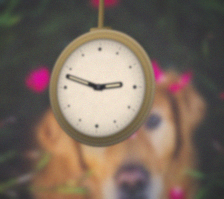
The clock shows h=2 m=48
